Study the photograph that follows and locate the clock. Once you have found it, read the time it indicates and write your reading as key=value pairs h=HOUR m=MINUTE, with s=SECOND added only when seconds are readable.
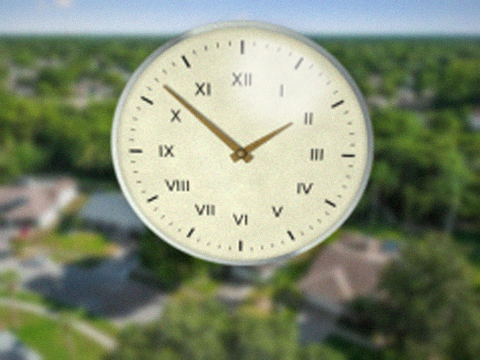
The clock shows h=1 m=52
